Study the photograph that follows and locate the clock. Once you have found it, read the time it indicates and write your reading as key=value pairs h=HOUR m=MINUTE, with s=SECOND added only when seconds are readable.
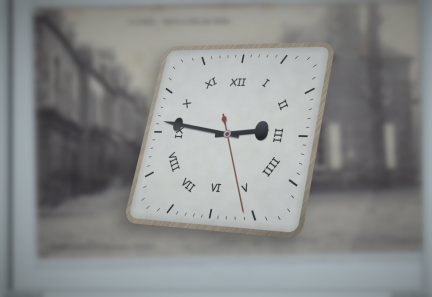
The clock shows h=2 m=46 s=26
